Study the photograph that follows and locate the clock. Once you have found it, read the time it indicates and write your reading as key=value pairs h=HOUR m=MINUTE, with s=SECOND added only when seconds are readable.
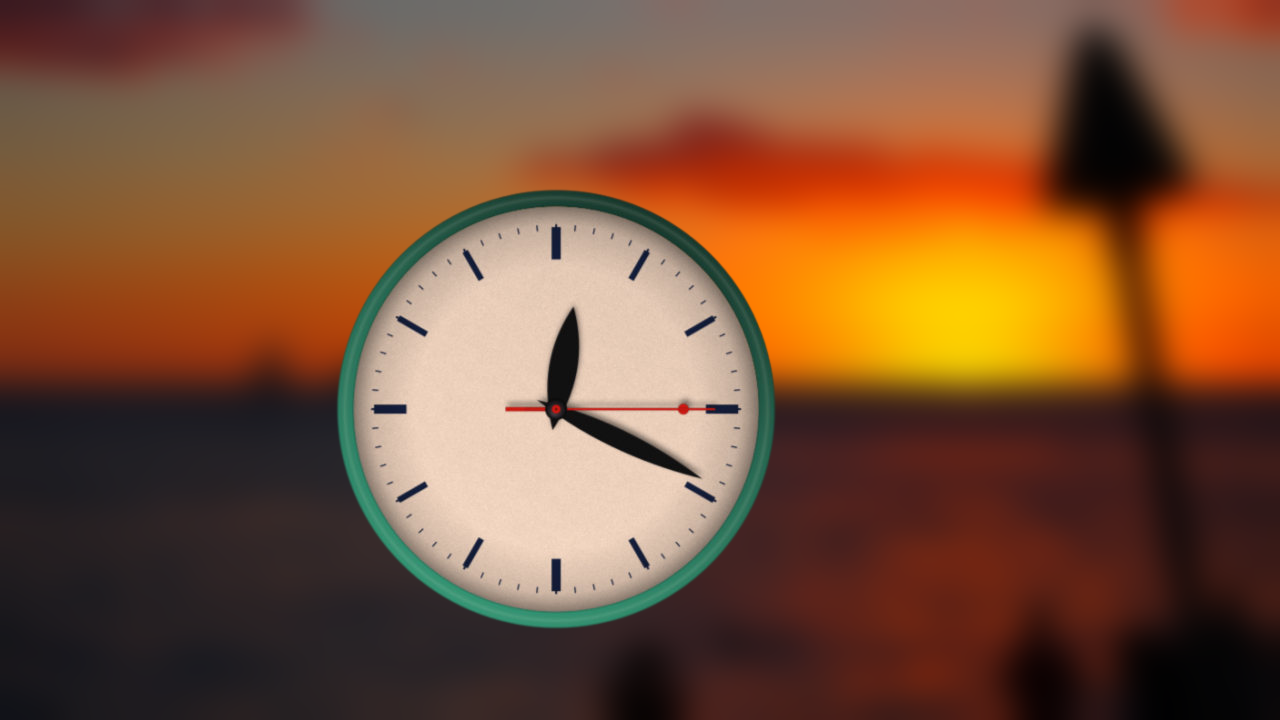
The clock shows h=12 m=19 s=15
